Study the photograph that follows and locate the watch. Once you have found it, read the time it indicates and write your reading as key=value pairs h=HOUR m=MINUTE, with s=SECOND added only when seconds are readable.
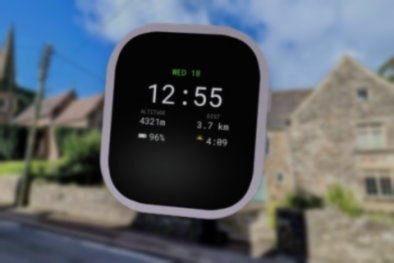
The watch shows h=12 m=55
